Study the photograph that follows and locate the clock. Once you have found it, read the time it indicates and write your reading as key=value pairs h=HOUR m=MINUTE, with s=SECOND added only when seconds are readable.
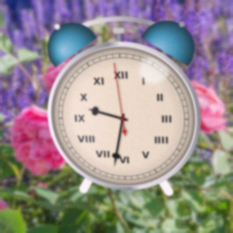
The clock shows h=9 m=31 s=59
